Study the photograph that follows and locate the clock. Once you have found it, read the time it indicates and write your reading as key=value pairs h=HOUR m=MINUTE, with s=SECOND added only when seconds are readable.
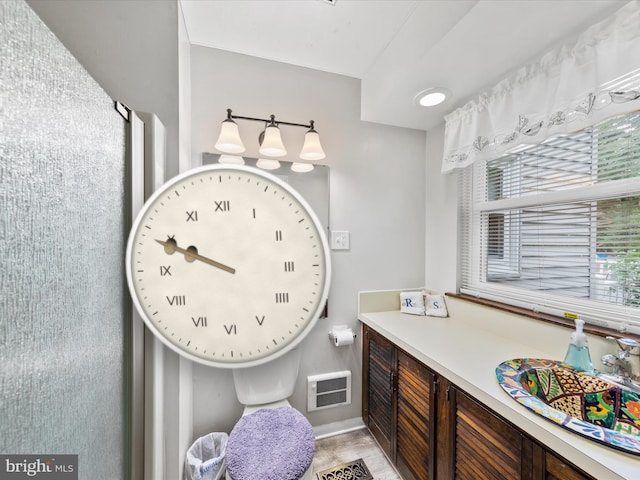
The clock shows h=9 m=49
